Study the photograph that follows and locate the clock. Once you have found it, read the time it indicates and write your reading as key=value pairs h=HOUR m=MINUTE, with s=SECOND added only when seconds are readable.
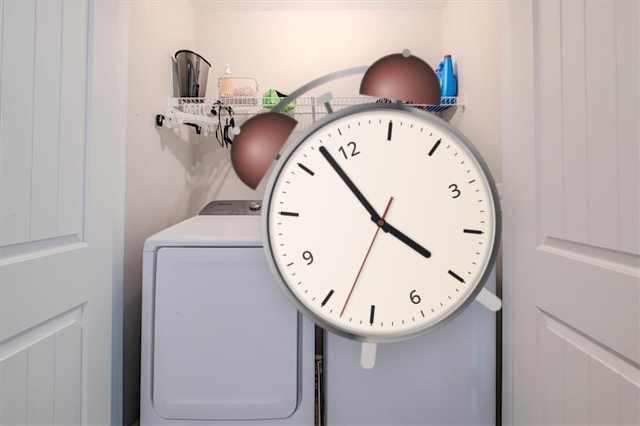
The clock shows h=4 m=57 s=38
